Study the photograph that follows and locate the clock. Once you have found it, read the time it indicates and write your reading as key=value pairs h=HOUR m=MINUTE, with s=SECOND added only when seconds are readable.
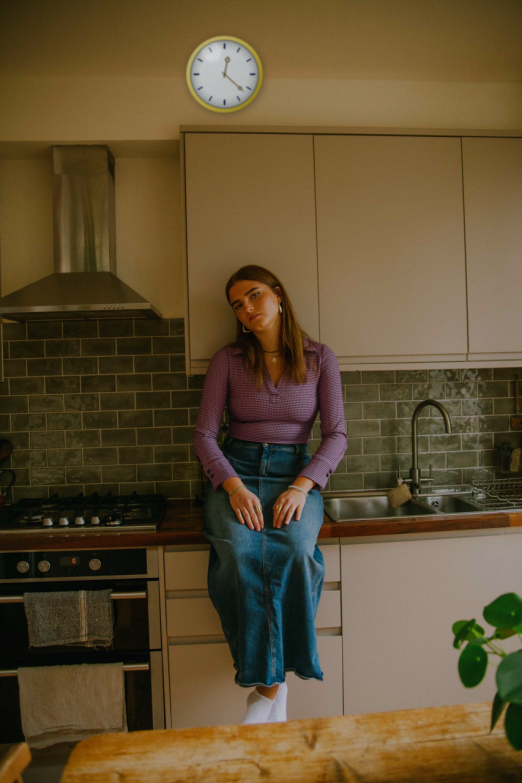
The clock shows h=12 m=22
